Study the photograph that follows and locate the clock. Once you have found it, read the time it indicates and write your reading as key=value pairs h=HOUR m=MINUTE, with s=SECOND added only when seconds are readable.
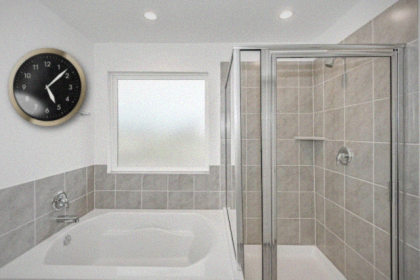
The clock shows h=5 m=8
